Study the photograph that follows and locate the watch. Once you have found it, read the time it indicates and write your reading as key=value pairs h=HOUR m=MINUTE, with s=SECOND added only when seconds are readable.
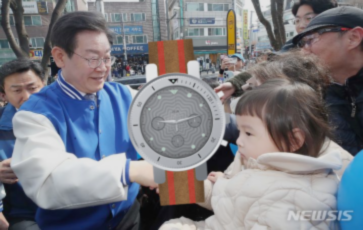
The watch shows h=9 m=13
